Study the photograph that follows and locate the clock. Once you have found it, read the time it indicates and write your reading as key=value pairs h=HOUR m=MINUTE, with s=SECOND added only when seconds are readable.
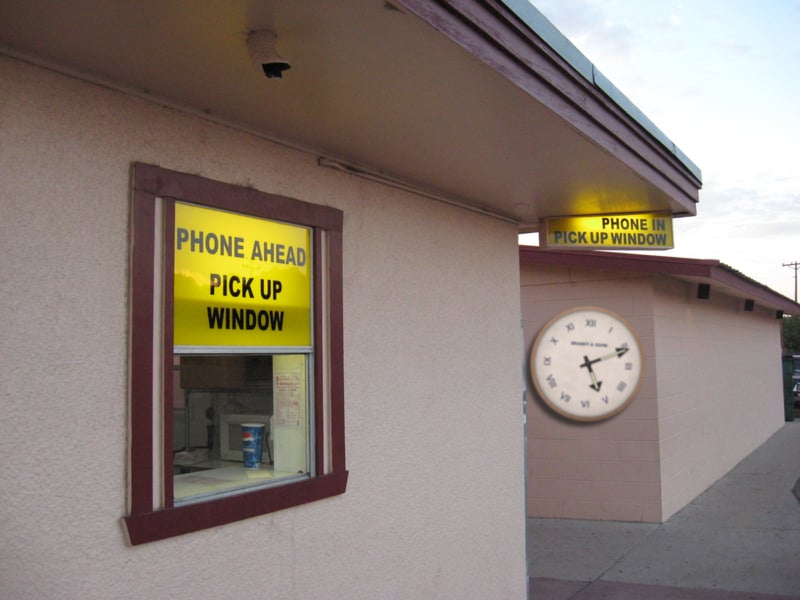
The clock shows h=5 m=11
